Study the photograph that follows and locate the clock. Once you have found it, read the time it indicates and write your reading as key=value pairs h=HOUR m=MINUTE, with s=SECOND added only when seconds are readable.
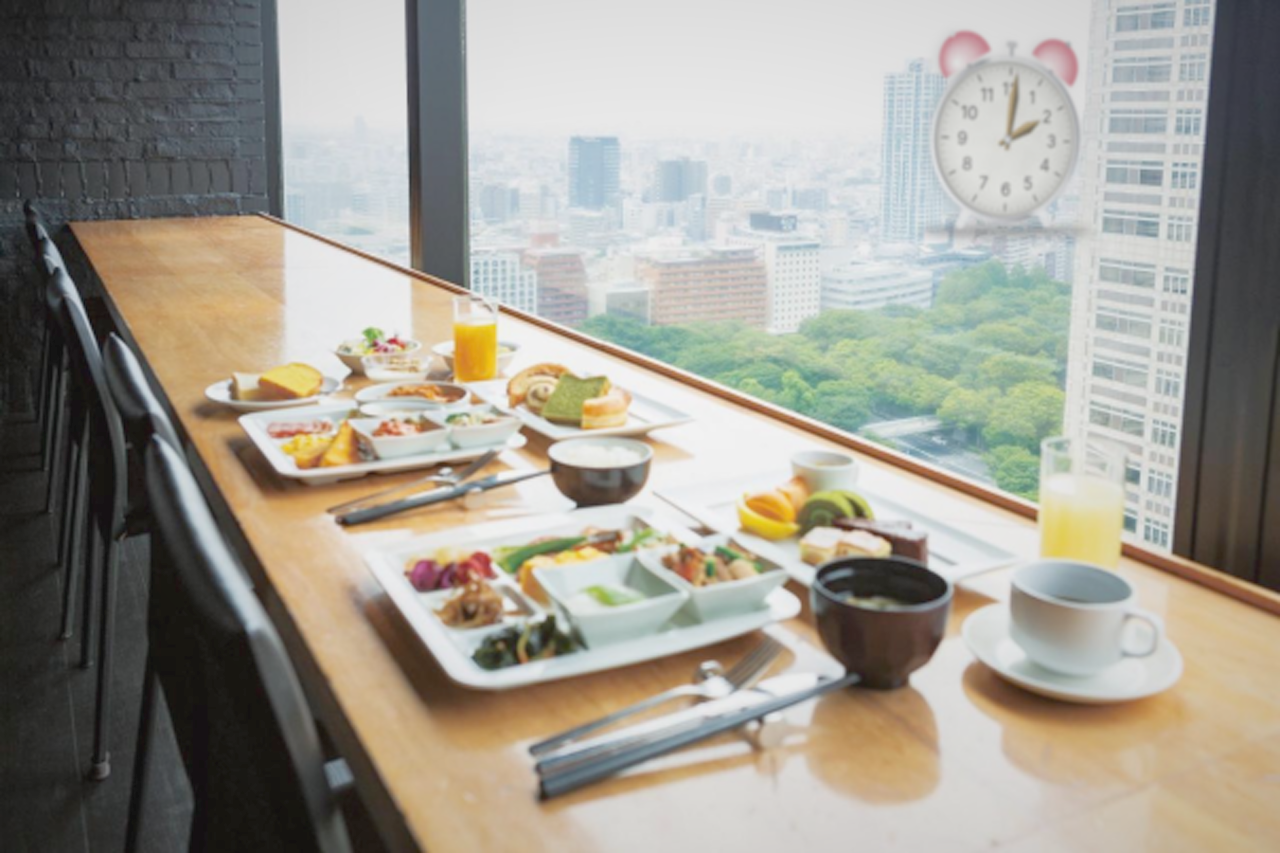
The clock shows h=2 m=1
